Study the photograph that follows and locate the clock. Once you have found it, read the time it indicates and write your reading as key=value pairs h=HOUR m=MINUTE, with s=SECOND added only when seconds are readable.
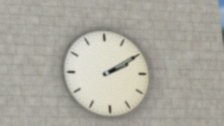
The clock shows h=2 m=10
